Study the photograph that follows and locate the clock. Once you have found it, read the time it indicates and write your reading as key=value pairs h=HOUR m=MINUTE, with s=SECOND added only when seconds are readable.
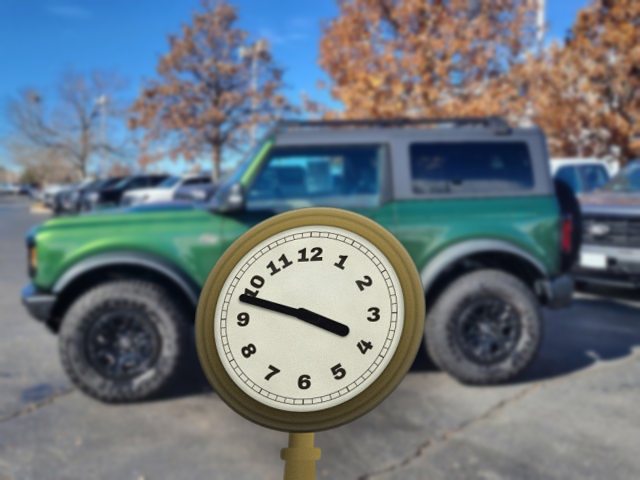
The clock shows h=3 m=48
